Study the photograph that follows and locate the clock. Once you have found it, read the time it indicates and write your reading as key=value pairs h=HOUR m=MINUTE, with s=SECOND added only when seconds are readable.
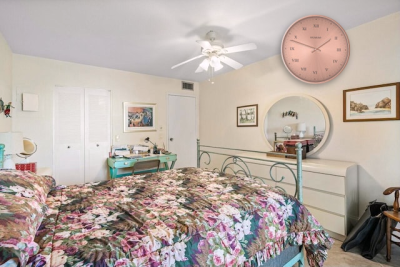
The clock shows h=1 m=48
